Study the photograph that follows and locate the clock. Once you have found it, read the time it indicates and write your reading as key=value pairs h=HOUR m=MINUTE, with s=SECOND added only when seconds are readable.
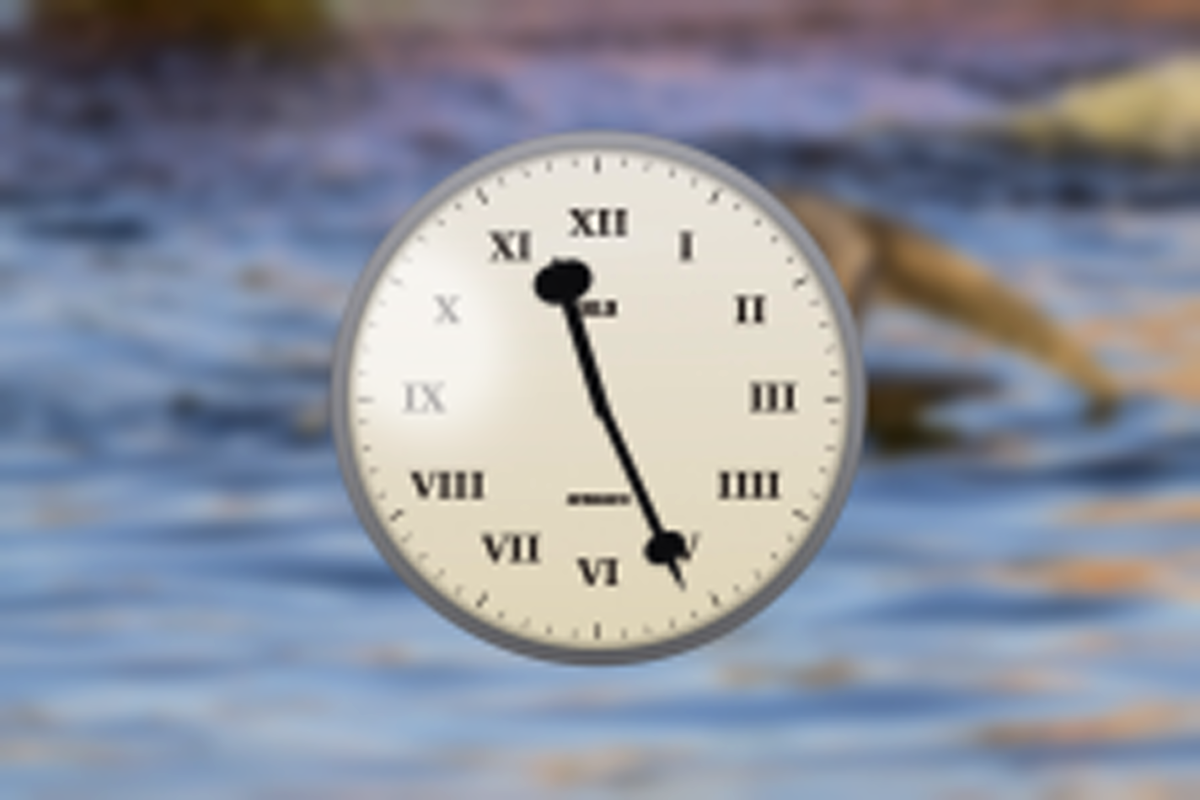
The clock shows h=11 m=26
